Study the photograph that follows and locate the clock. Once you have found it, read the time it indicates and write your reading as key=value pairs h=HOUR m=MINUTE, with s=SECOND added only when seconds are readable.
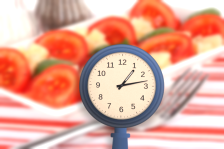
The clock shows h=1 m=13
